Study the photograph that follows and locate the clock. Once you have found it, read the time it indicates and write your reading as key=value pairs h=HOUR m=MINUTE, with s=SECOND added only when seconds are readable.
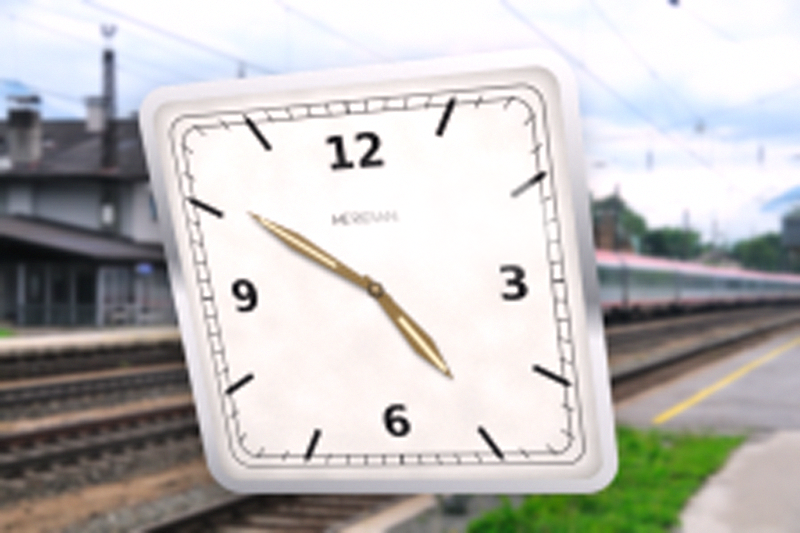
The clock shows h=4 m=51
